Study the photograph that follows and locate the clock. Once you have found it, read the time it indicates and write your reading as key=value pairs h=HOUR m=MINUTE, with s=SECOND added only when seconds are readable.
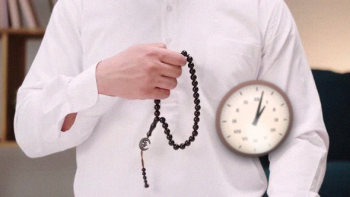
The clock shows h=1 m=2
